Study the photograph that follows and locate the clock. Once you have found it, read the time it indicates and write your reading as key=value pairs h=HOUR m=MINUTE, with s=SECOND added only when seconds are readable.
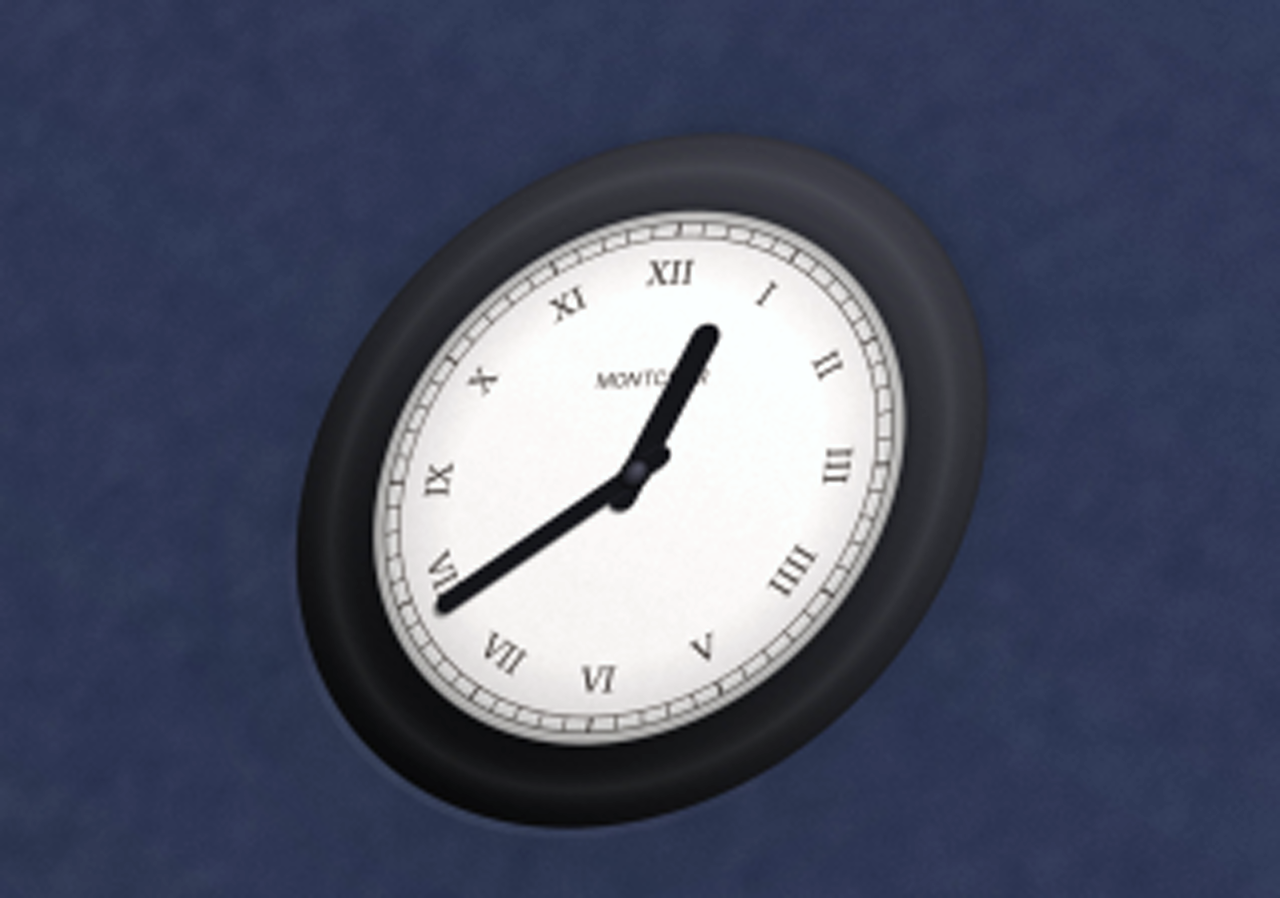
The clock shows h=12 m=39
